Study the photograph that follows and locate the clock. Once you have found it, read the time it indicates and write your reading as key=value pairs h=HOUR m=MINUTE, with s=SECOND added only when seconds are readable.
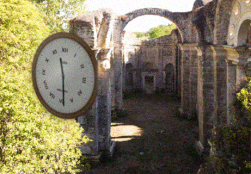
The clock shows h=11 m=29
